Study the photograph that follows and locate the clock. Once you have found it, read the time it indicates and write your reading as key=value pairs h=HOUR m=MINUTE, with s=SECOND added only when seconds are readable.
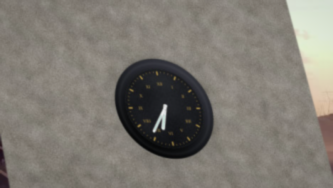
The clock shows h=6 m=36
